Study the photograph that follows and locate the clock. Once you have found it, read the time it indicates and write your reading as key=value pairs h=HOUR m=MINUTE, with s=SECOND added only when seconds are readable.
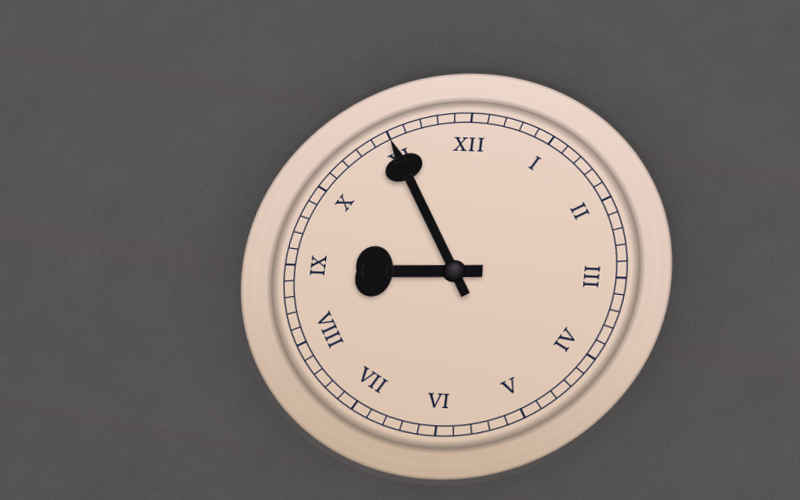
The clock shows h=8 m=55
